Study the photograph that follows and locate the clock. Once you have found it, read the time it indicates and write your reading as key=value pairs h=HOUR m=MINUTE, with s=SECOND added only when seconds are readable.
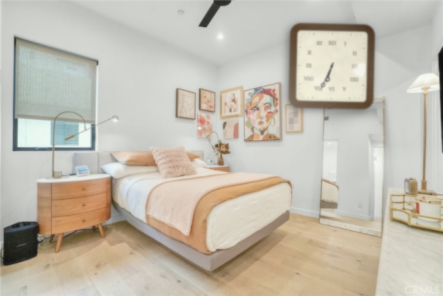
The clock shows h=6 m=34
